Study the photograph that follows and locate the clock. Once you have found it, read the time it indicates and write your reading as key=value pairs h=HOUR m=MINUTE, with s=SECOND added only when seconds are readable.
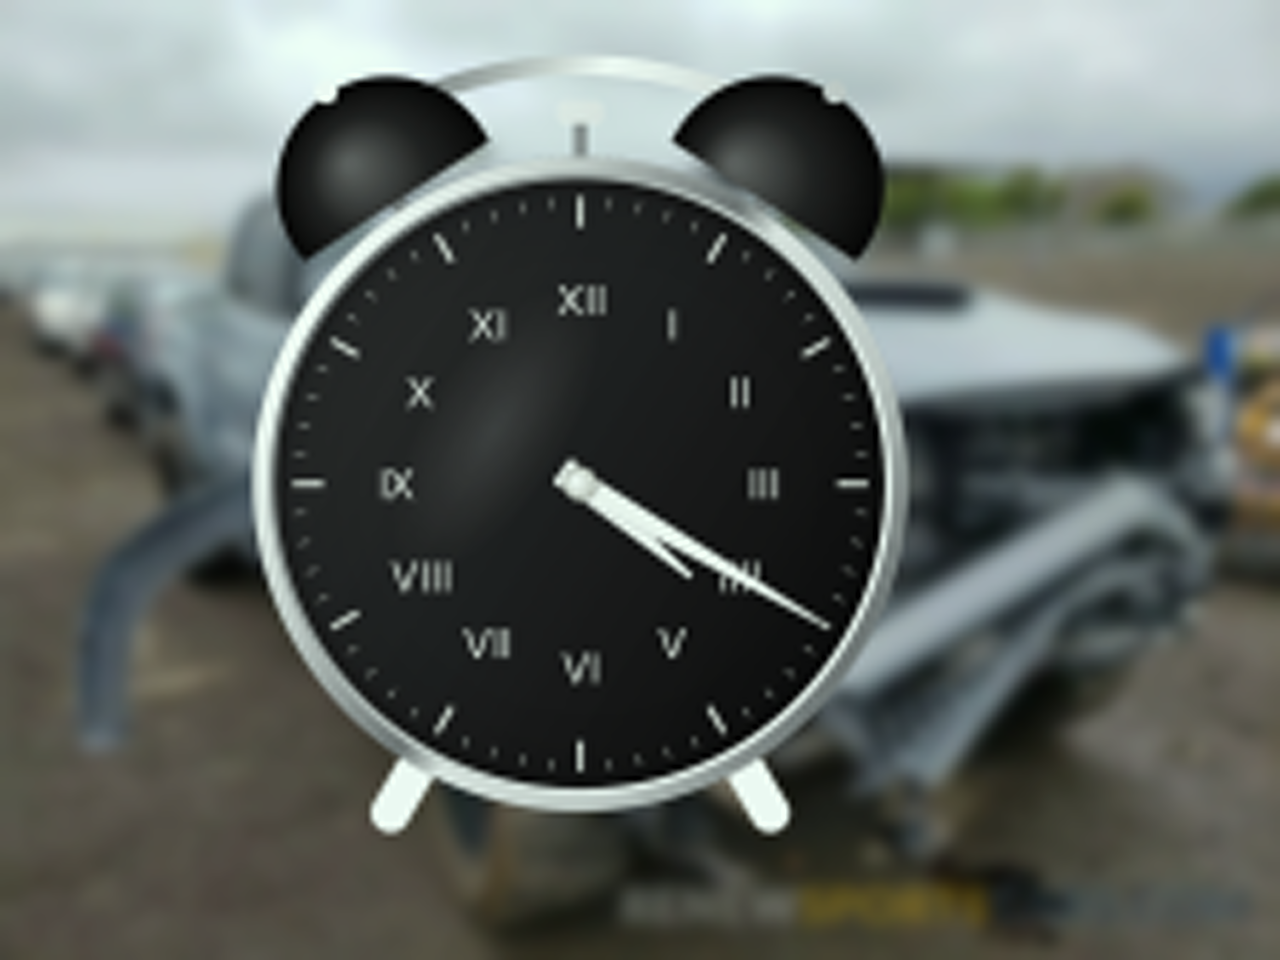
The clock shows h=4 m=20
